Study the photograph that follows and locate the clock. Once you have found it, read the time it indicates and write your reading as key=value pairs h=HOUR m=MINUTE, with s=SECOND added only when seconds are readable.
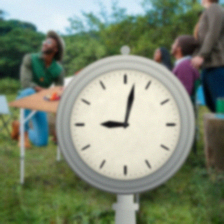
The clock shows h=9 m=2
